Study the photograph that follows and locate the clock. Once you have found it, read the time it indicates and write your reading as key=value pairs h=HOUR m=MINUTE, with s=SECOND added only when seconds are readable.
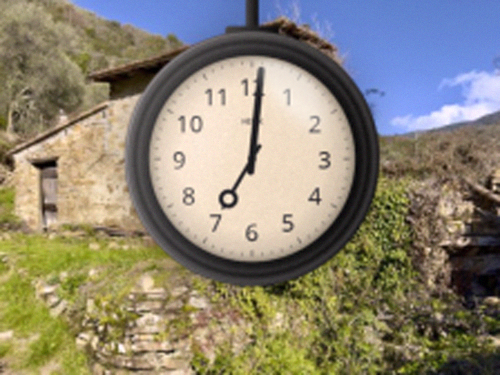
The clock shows h=7 m=1
